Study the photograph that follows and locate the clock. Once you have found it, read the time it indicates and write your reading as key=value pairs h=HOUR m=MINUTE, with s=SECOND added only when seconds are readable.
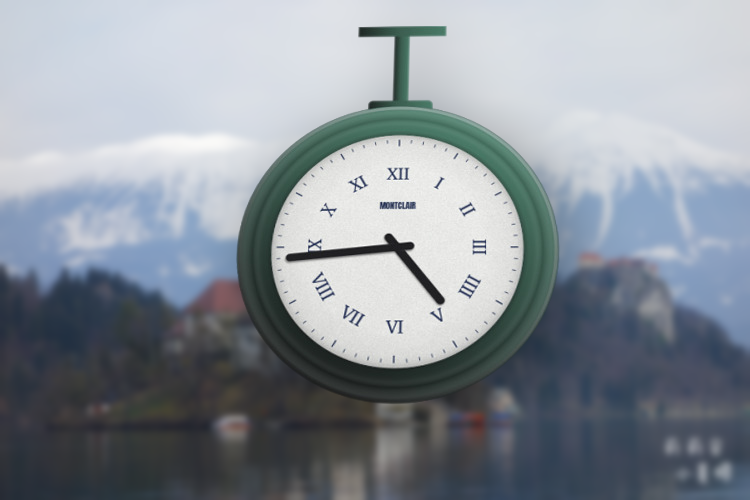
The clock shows h=4 m=44
